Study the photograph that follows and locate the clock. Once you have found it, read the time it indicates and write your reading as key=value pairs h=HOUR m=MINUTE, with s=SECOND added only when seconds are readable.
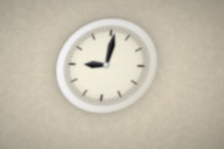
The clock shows h=9 m=1
